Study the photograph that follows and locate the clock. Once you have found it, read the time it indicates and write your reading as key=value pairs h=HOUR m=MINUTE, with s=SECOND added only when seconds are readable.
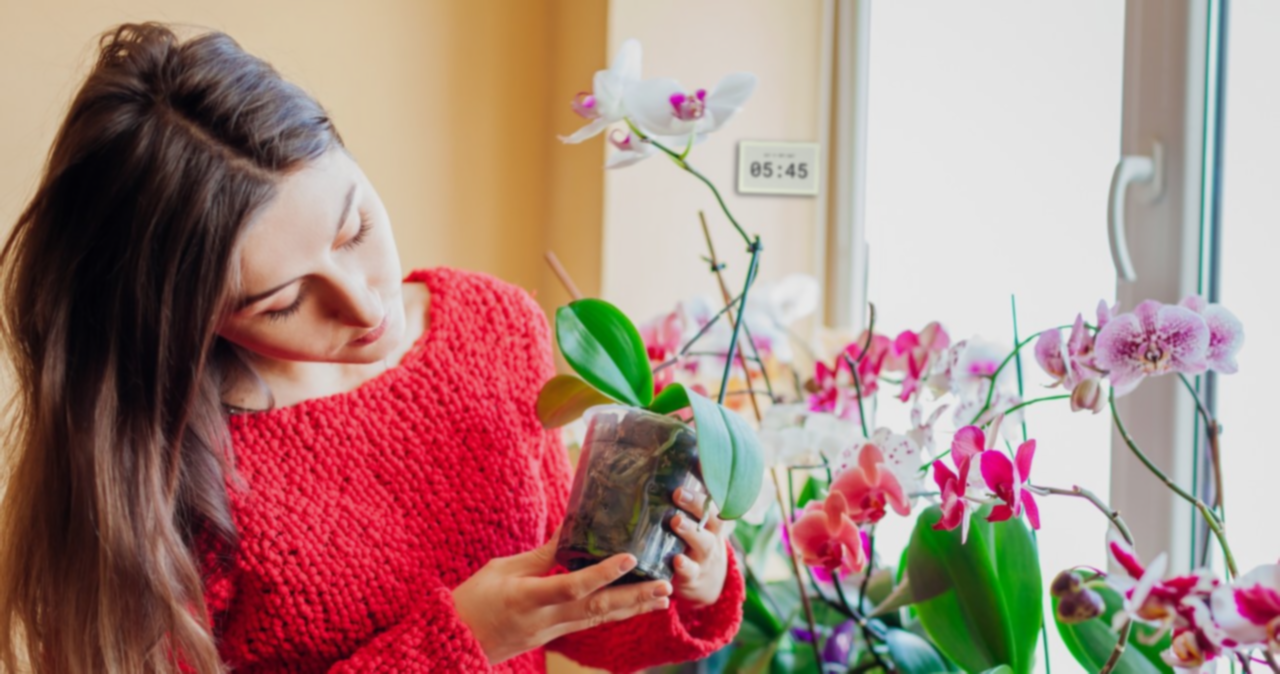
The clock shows h=5 m=45
